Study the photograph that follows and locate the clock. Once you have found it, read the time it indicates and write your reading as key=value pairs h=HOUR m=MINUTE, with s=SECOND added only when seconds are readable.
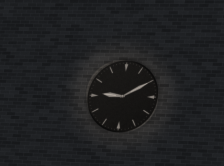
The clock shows h=9 m=10
